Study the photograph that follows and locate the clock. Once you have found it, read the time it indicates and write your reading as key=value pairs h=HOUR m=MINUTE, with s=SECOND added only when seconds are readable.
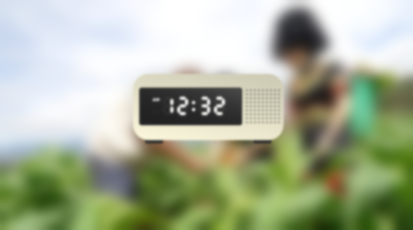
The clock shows h=12 m=32
